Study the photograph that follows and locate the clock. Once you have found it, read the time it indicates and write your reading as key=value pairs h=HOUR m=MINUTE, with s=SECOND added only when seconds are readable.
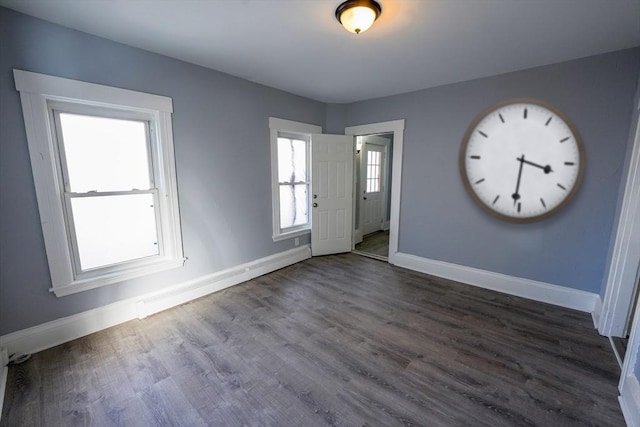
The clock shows h=3 m=31
